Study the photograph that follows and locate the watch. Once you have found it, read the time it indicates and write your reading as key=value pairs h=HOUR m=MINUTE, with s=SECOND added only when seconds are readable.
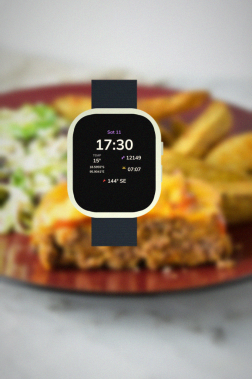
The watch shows h=17 m=30
